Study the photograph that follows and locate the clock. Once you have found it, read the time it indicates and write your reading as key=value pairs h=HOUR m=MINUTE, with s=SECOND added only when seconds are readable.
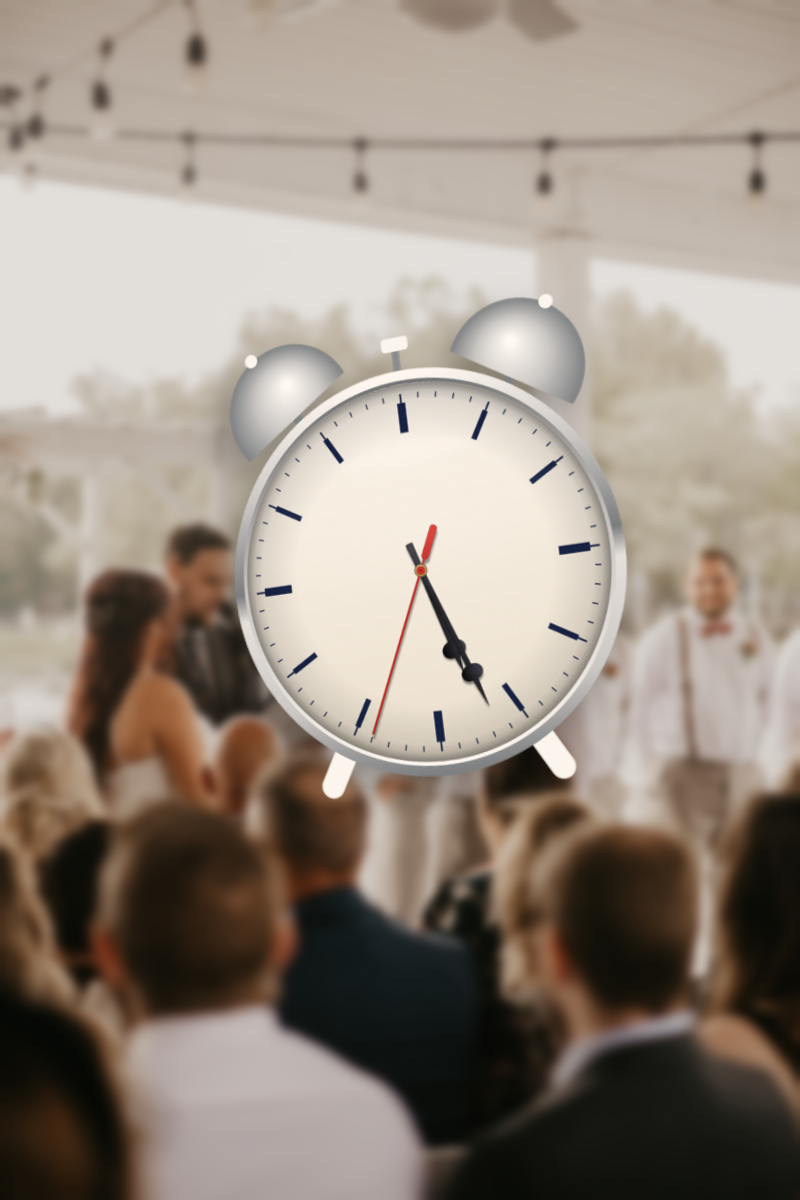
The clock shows h=5 m=26 s=34
